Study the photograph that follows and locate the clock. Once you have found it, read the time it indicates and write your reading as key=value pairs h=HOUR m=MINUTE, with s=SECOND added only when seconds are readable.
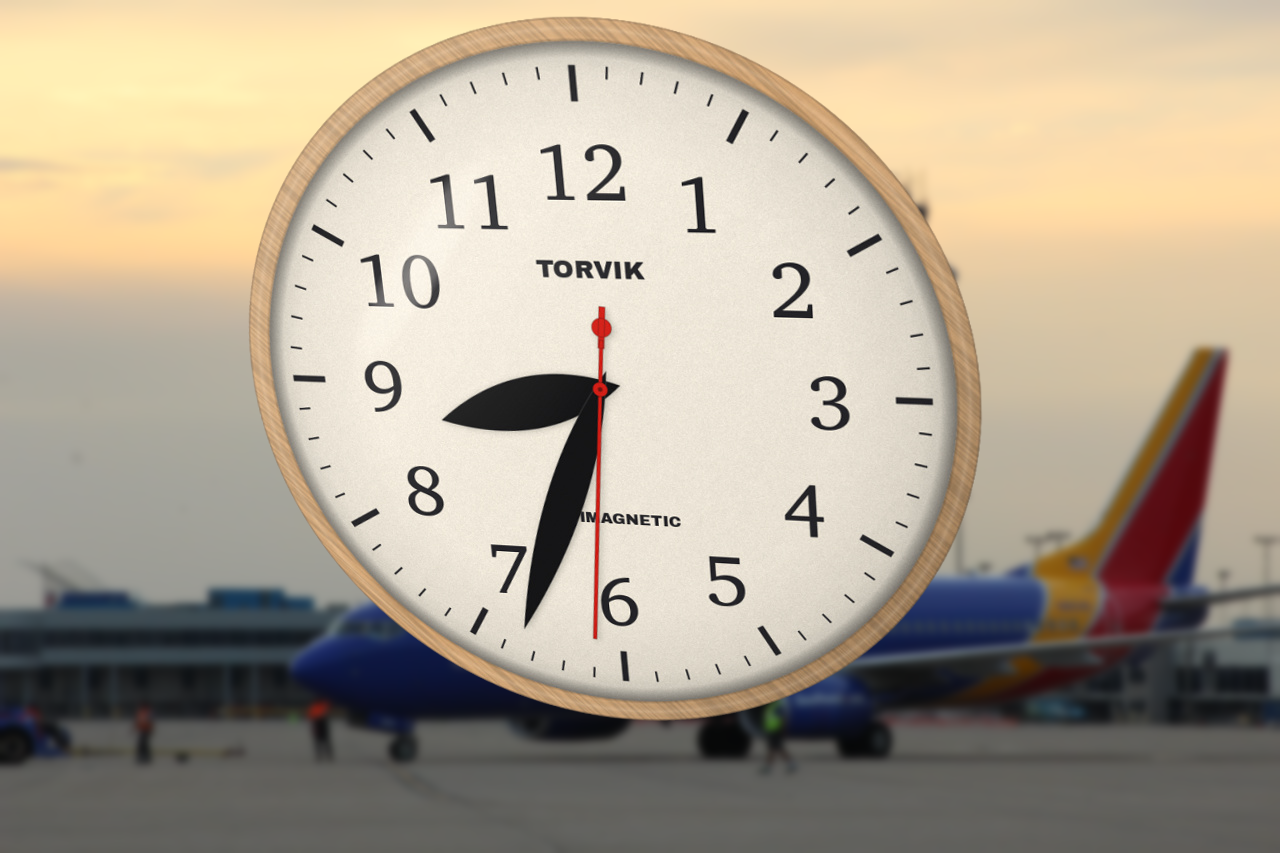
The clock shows h=8 m=33 s=31
